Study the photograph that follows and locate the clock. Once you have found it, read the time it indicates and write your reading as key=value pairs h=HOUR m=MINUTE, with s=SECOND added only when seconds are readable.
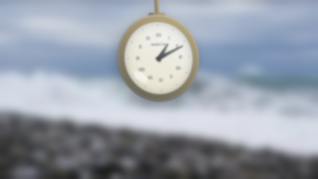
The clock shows h=1 m=11
